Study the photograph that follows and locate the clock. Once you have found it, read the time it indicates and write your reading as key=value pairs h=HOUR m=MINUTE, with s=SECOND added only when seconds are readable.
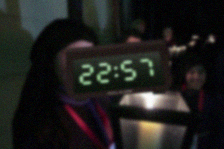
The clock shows h=22 m=57
